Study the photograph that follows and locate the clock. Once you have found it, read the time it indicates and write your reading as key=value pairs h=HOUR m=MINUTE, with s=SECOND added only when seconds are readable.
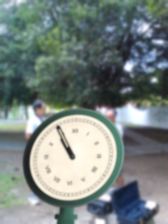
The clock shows h=10 m=55
